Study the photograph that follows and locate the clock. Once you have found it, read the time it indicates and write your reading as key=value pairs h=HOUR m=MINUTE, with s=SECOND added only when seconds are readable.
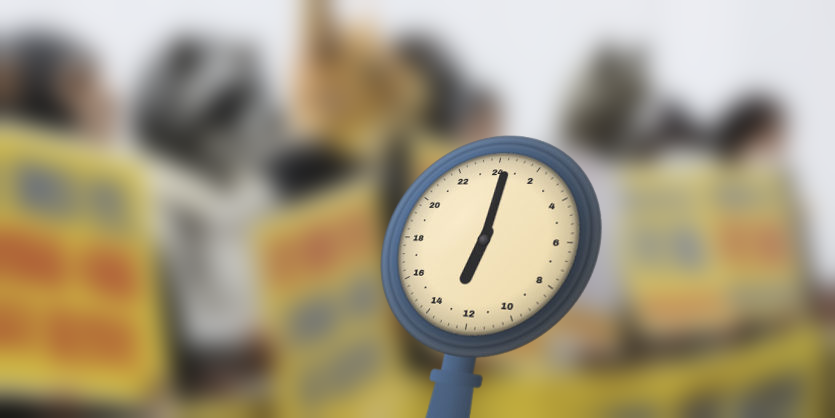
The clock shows h=13 m=1
